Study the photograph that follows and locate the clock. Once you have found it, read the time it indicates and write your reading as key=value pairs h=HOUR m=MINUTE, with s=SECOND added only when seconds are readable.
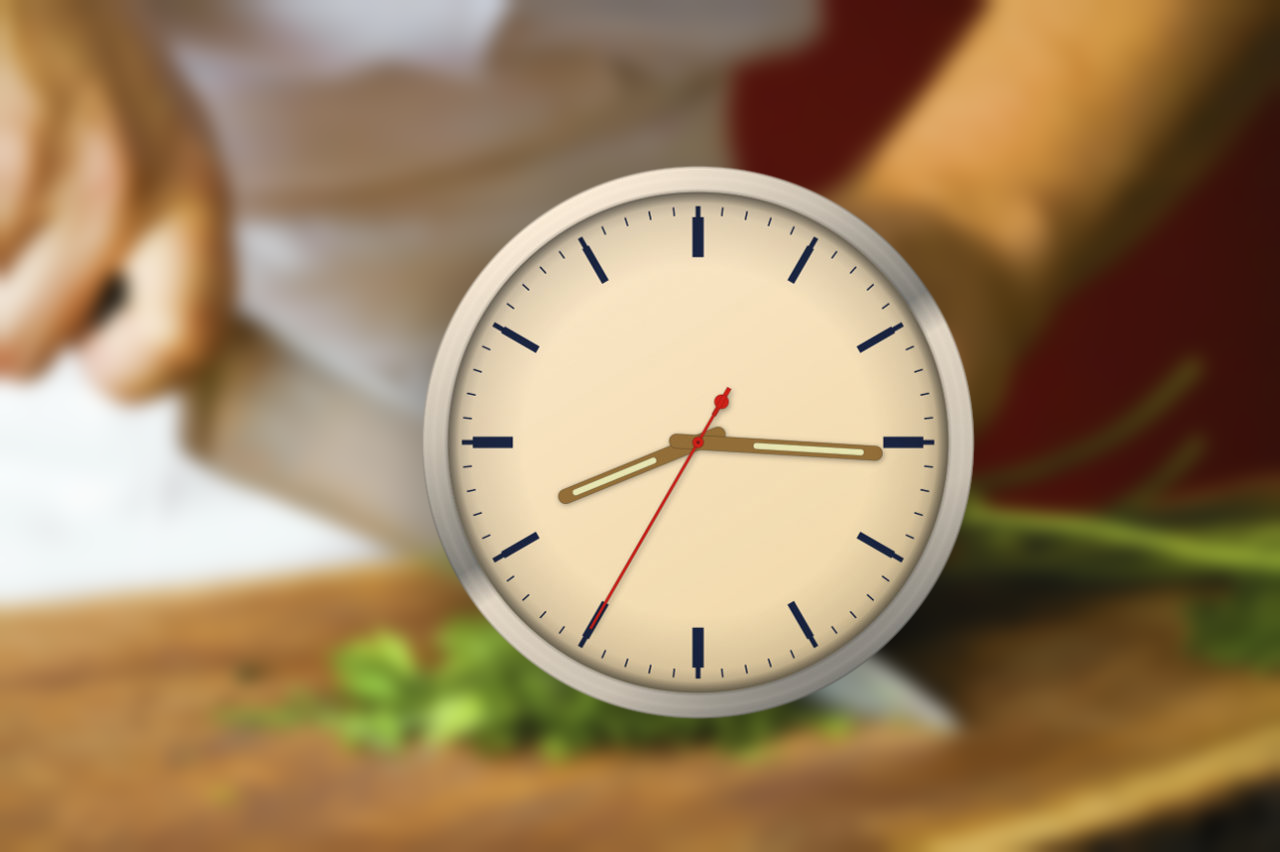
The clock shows h=8 m=15 s=35
